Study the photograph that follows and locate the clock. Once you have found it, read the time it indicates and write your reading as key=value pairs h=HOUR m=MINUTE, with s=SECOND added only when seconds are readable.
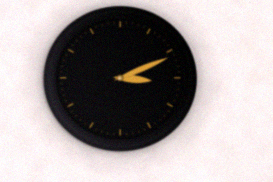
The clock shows h=3 m=11
